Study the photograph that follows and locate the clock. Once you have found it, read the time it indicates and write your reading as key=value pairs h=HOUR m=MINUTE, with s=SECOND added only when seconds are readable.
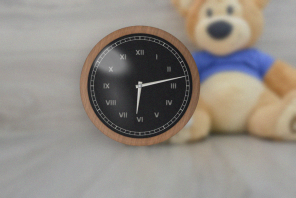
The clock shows h=6 m=13
